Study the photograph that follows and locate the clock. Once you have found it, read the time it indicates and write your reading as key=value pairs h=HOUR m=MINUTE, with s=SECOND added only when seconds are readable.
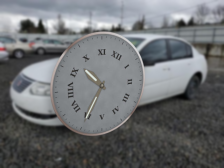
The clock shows h=9 m=30
